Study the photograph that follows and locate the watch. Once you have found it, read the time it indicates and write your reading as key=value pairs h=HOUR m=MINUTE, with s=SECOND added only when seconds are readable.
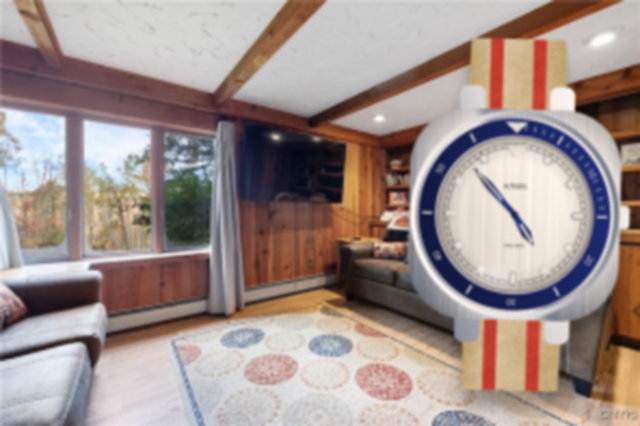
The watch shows h=4 m=53
